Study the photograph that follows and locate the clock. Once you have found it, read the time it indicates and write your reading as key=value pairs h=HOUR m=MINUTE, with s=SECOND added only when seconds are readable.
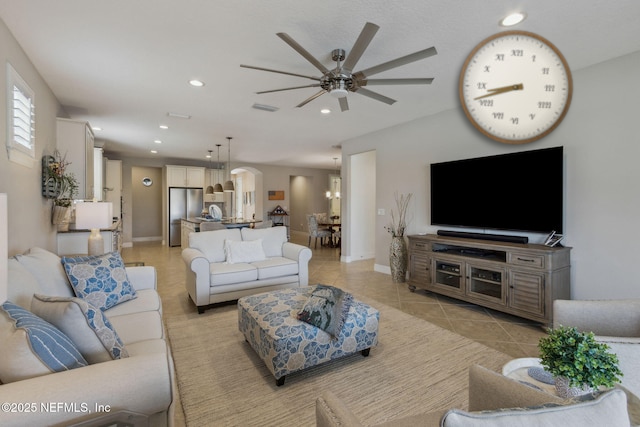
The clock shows h=8 m=42
